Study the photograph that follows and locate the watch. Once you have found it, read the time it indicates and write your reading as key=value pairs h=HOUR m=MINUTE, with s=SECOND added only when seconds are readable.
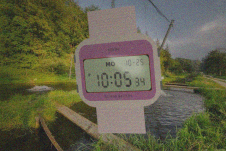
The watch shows h=10 m=5 s=34
